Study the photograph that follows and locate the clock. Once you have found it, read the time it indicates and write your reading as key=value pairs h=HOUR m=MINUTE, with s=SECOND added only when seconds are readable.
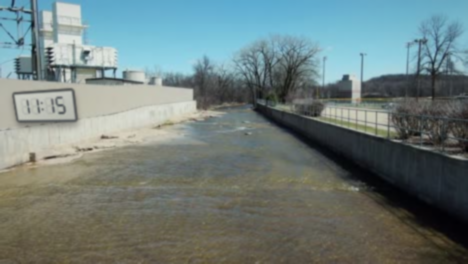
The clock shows h=11 m=15
